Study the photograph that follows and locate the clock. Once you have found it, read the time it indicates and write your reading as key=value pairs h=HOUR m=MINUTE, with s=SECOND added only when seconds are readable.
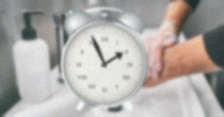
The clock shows h=1 m=56
